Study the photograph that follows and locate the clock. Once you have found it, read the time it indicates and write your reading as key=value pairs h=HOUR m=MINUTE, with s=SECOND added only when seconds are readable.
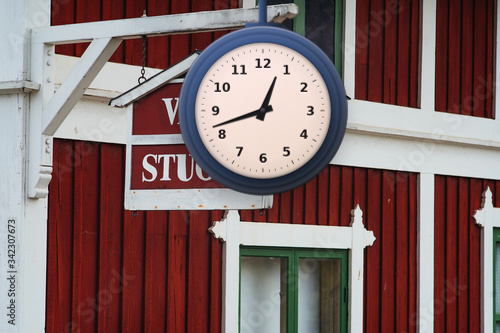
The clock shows h=12 m=42
